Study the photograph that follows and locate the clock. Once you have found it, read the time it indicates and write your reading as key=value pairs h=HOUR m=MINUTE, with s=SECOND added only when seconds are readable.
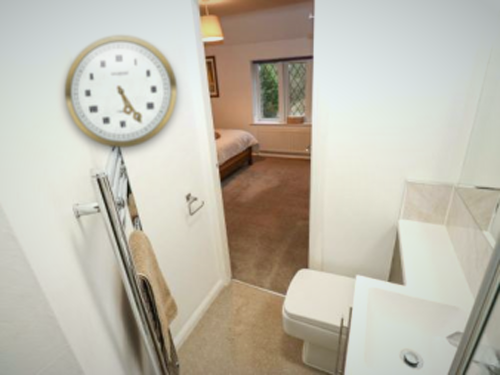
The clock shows h=5 m=25
